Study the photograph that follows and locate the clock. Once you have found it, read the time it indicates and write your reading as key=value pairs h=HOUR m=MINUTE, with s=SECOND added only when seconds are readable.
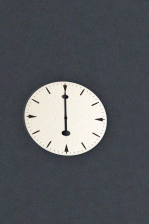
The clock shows h=6 m=0
